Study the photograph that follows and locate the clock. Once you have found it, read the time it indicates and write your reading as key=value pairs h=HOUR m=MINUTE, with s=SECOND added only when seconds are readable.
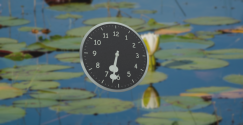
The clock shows h=6 m=32
